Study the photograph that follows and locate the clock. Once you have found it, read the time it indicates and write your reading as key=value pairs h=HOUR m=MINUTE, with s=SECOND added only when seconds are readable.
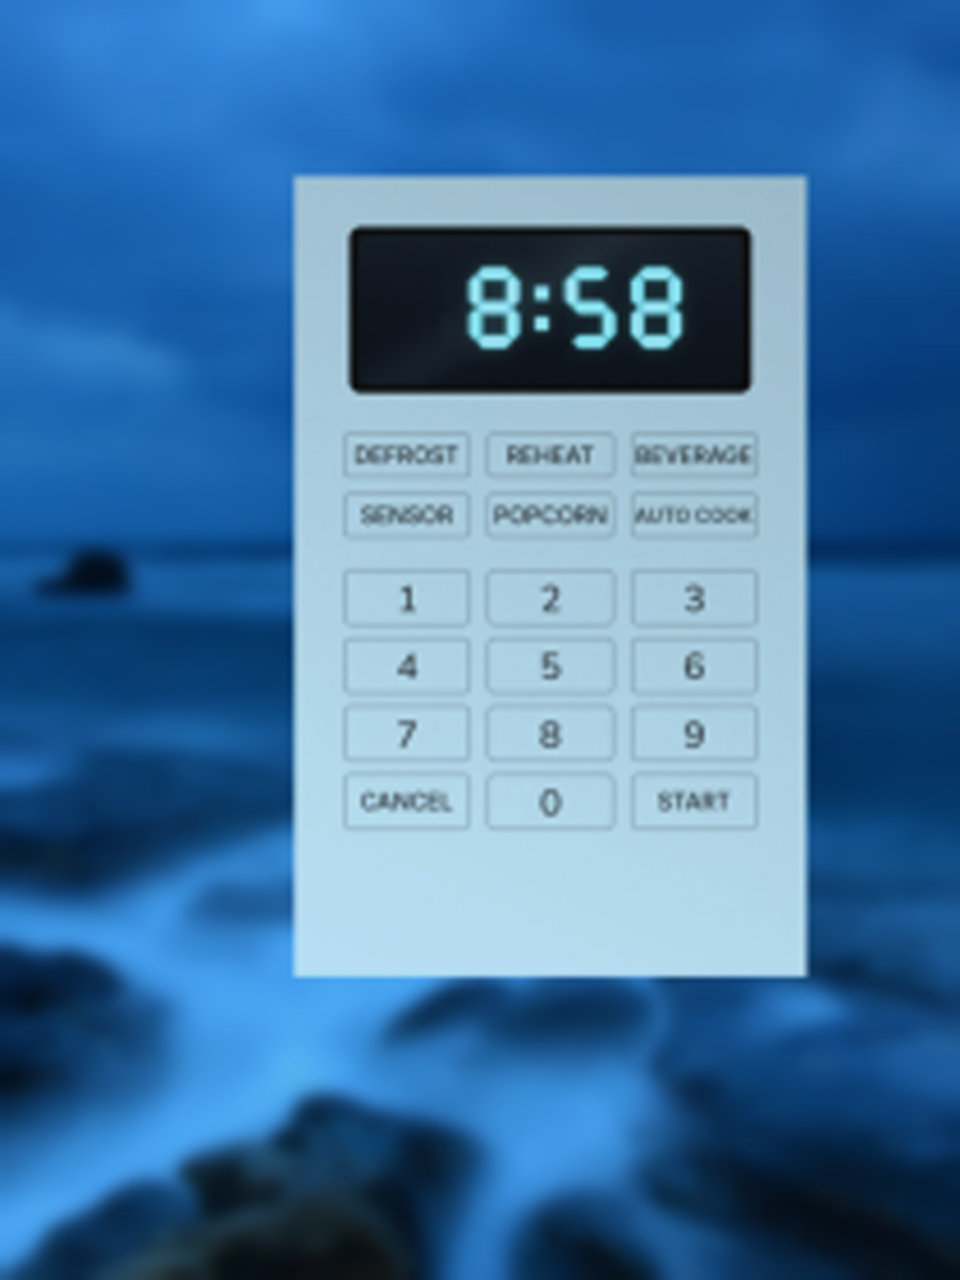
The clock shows h=8 m=58
